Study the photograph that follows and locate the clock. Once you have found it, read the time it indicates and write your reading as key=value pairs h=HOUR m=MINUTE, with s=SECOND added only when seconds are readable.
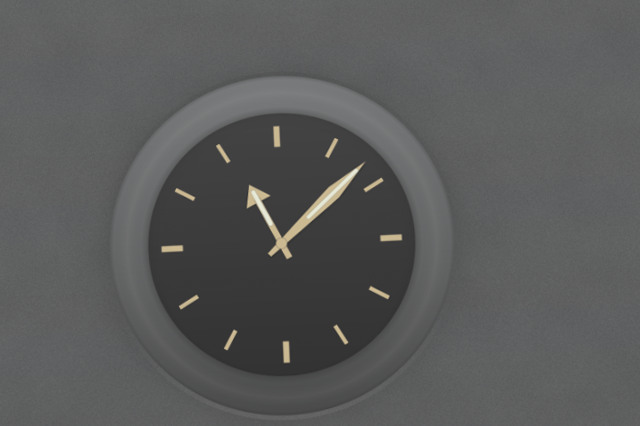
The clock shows h=11 m=8
